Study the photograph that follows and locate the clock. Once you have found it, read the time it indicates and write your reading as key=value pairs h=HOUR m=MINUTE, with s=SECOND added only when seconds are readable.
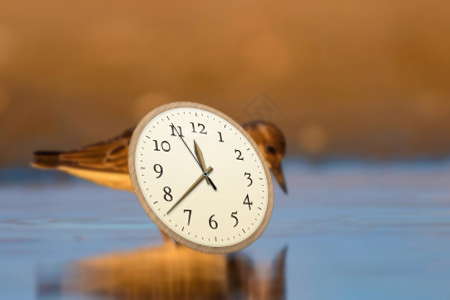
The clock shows h=11 m=37 s=55
